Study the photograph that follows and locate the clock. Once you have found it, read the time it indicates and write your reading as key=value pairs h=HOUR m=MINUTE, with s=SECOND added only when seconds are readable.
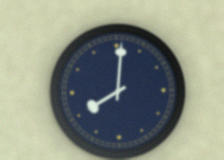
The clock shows h=8 m=1
